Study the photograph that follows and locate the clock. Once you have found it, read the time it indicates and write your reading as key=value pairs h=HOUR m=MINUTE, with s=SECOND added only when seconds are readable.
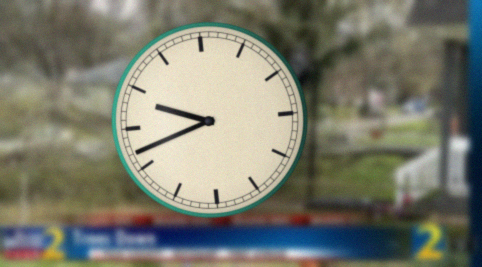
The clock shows h=9 m=42
